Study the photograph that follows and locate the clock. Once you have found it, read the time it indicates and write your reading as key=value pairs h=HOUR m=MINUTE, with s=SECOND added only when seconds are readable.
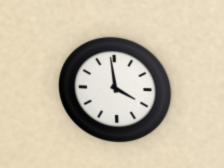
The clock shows h=3 m=59
